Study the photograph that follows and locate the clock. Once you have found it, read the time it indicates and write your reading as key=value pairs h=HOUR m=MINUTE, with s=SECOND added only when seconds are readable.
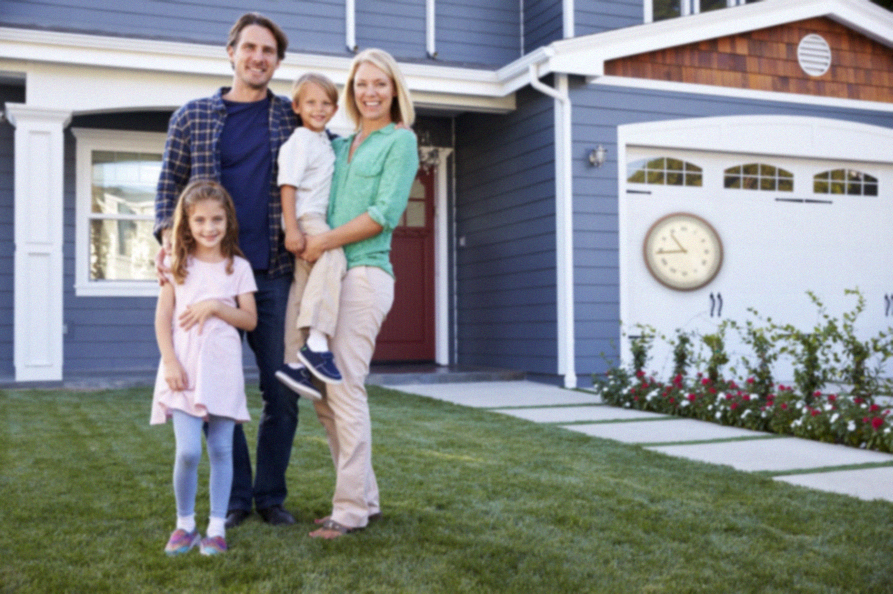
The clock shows h=10 m=44
